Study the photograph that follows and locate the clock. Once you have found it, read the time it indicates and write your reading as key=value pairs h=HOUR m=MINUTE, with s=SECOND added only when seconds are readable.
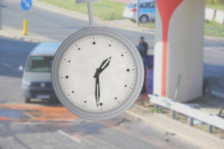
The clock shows h=1 m=31
